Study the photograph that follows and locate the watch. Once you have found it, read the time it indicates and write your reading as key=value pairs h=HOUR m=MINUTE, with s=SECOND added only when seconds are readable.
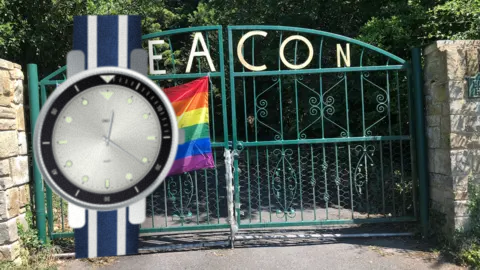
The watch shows h=12 m=21
